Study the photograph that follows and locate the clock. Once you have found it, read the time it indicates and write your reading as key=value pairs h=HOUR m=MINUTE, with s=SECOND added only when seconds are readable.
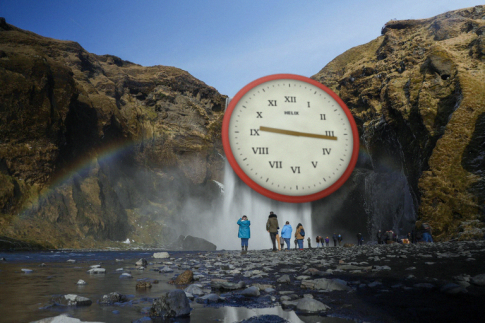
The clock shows h=9 m=16
